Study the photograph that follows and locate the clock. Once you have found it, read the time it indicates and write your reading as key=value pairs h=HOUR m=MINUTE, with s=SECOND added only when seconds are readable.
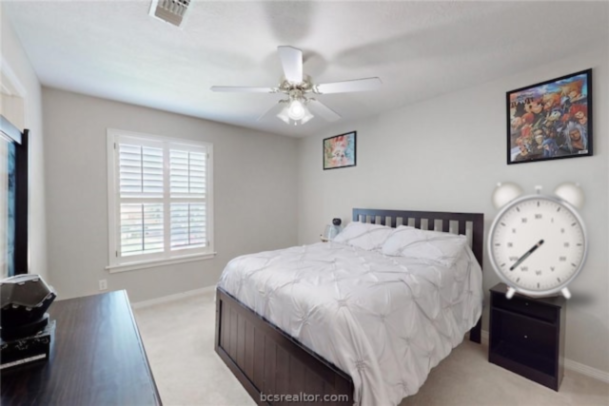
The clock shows h=7 m=38
